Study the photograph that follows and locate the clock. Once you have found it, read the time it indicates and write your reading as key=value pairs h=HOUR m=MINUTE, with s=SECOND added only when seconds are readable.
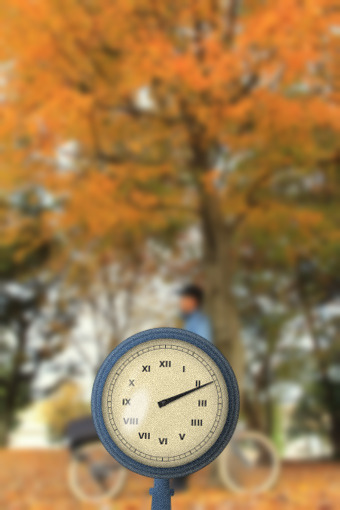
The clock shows h=2 m=11
